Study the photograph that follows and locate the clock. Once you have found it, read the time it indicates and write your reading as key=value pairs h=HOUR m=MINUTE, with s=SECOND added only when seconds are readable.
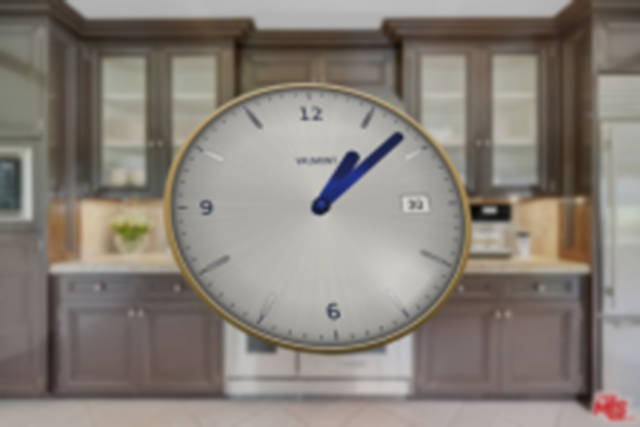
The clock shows h=1 m=8
